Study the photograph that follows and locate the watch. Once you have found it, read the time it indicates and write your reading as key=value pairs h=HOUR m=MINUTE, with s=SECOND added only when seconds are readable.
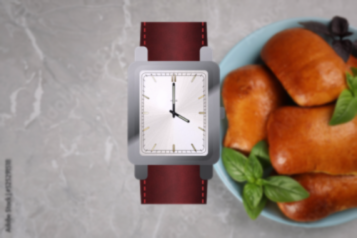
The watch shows h=4 m=0
